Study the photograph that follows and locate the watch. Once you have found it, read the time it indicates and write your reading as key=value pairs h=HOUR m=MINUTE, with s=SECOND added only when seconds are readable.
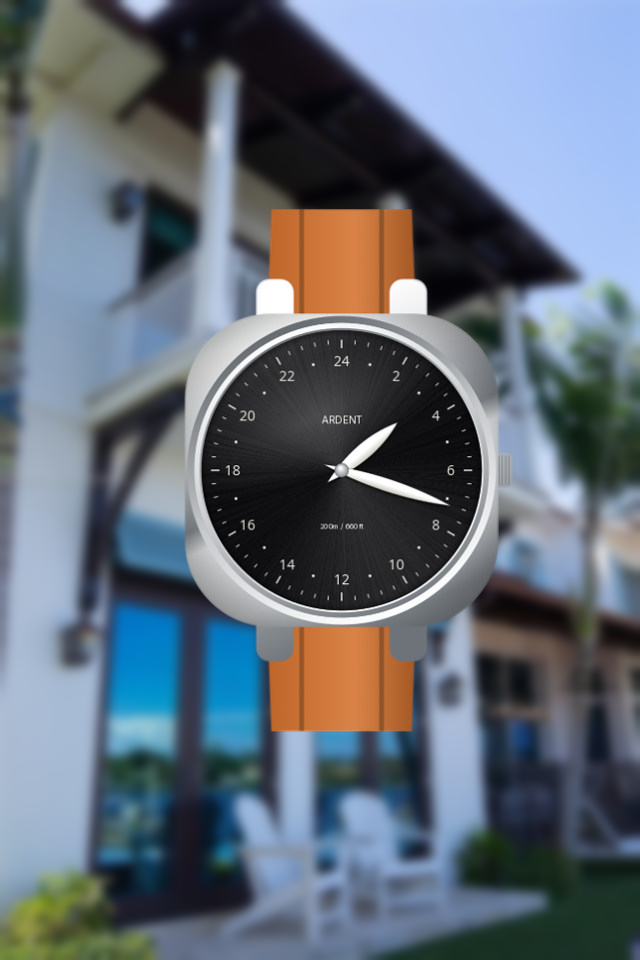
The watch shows h=3 m=18
